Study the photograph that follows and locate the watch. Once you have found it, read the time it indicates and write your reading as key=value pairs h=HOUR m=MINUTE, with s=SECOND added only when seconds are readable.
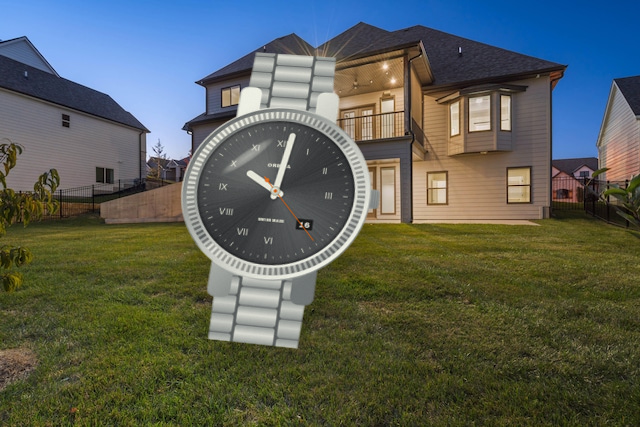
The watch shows h=10 m=1 s=23
